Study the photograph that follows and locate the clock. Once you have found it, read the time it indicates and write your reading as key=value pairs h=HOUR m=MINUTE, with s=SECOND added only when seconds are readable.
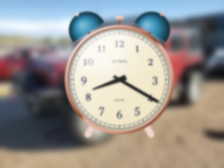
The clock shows h=8 m=20
